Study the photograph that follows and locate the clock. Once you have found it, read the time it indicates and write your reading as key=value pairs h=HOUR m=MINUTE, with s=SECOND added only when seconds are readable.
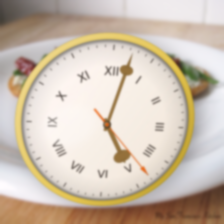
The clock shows h=5 m=2 s=23
